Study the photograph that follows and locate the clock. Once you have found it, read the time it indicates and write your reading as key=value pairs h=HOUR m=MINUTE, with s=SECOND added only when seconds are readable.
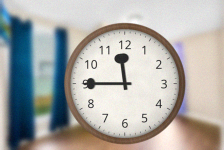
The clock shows h=11 m=45
